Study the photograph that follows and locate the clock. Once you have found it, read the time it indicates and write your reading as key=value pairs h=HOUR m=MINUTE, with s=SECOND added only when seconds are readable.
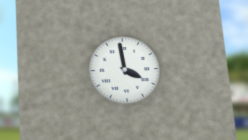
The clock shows h=3 m=59
